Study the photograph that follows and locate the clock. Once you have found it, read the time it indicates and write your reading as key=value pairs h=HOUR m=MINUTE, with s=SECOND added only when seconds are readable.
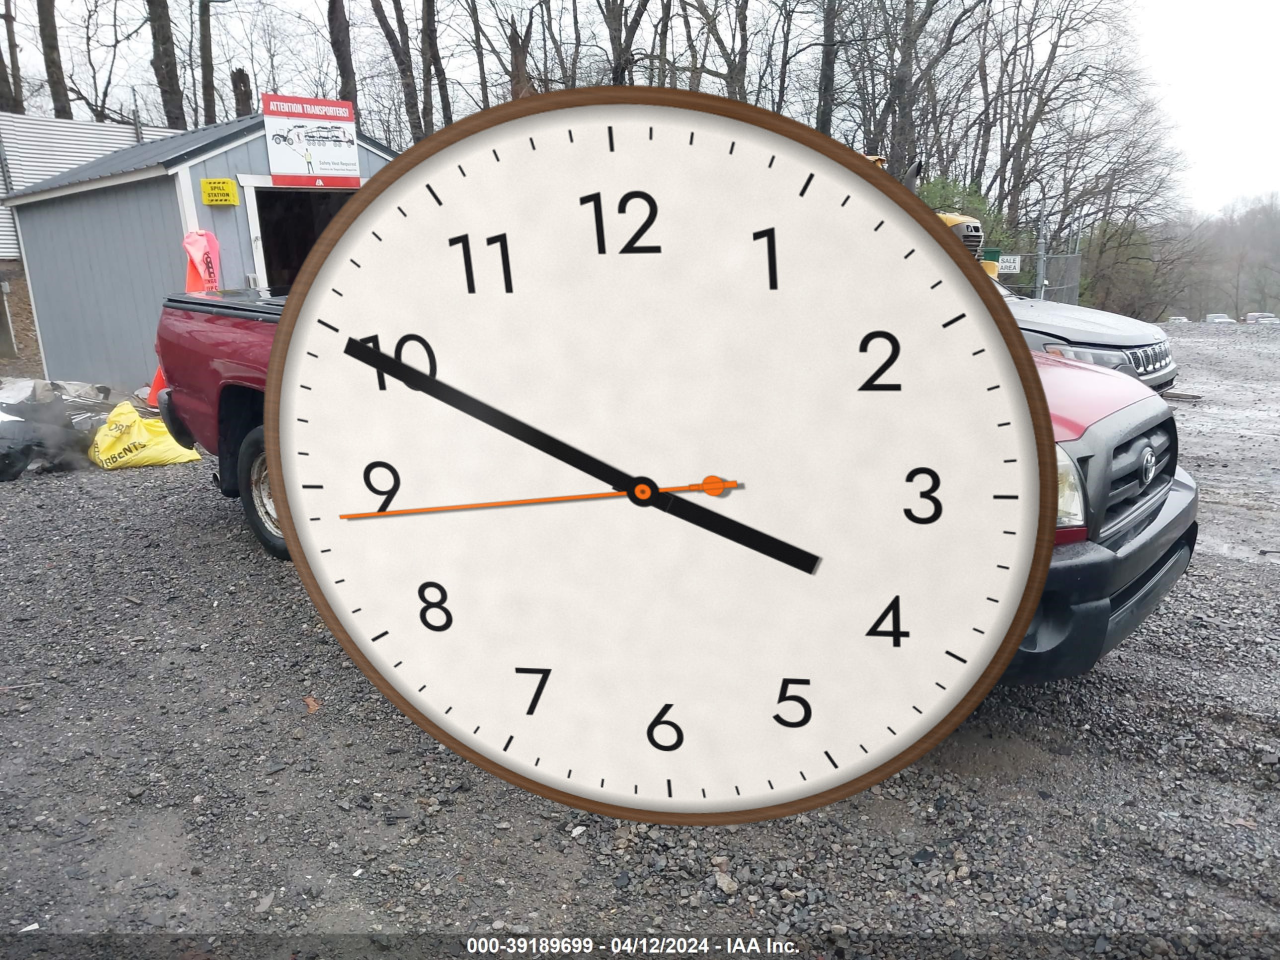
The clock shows h=3 m=49 s=44
